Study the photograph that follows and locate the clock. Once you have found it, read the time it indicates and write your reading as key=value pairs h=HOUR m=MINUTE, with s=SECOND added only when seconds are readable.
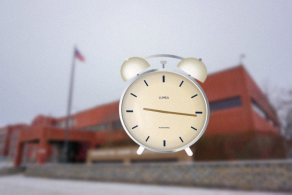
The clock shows h=9 m=16
